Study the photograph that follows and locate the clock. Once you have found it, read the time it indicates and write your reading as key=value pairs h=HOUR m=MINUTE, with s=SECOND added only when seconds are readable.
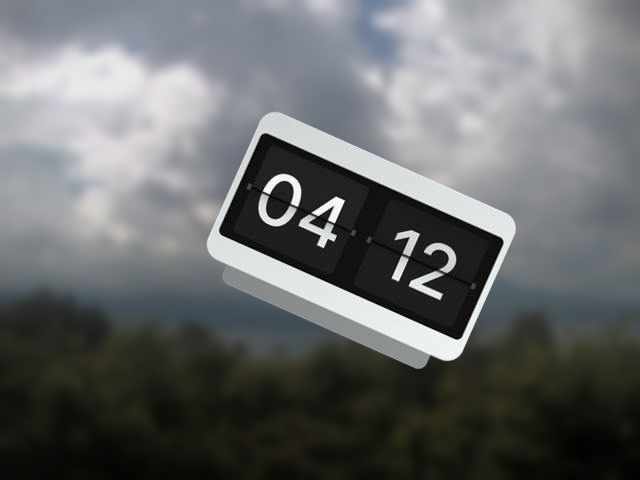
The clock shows h=4 m=12
